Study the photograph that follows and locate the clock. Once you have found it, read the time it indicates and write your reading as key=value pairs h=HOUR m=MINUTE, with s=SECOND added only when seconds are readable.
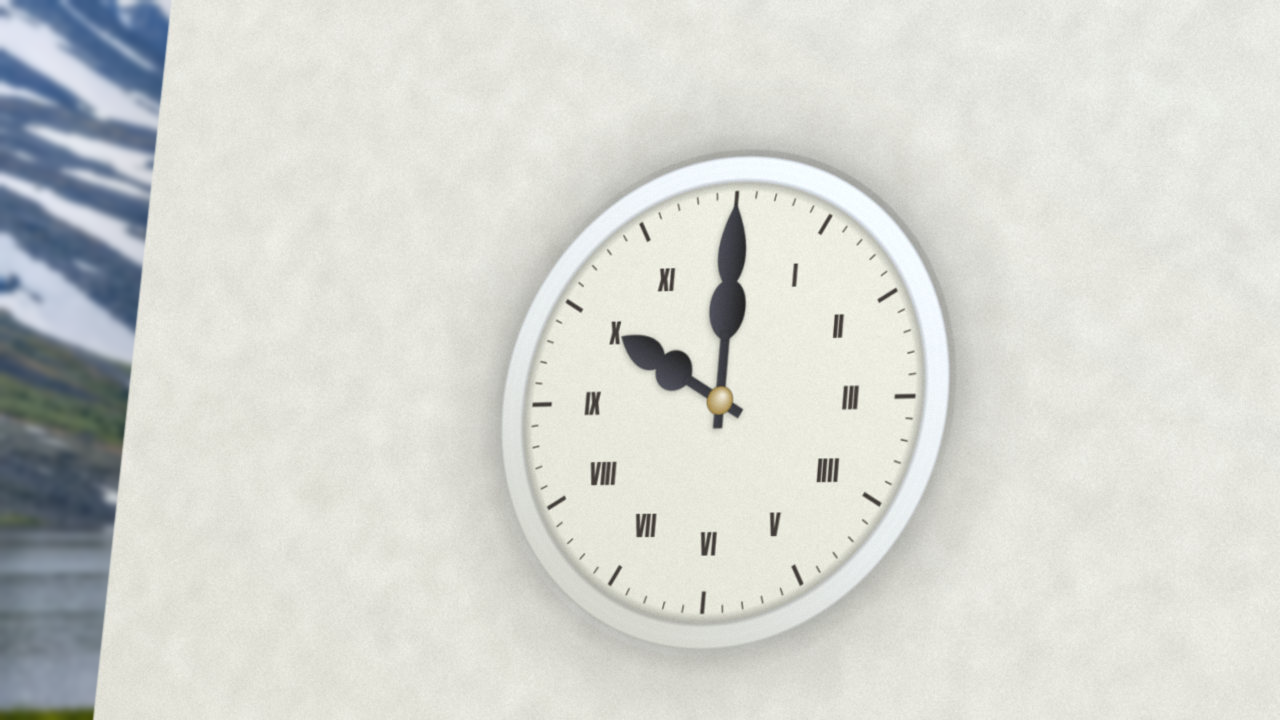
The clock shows h=10 m=0
